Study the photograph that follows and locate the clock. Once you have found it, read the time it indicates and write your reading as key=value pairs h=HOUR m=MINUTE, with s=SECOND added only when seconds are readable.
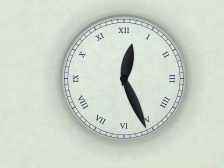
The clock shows h=12 m=26
